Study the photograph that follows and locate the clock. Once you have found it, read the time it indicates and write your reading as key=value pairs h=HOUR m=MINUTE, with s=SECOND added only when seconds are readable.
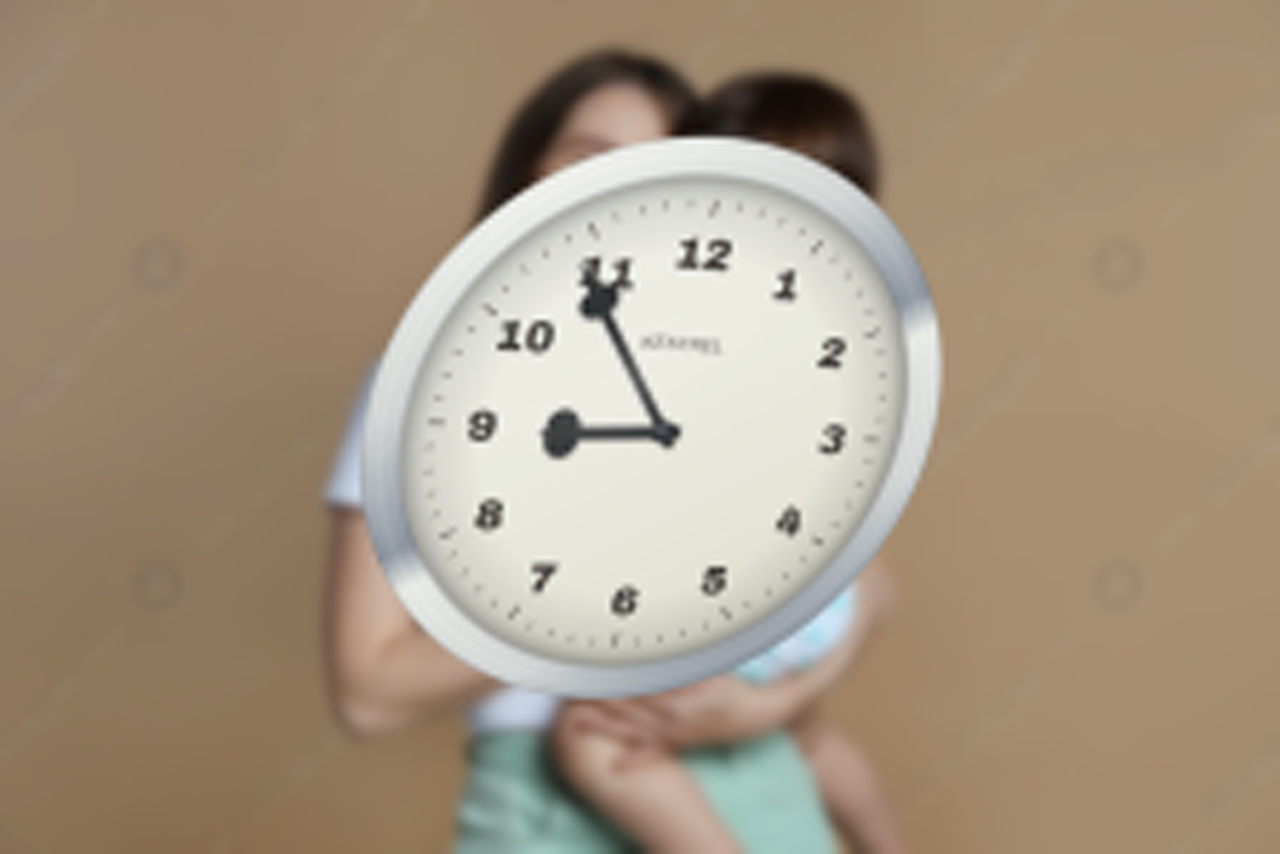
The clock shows h=8 m=54
